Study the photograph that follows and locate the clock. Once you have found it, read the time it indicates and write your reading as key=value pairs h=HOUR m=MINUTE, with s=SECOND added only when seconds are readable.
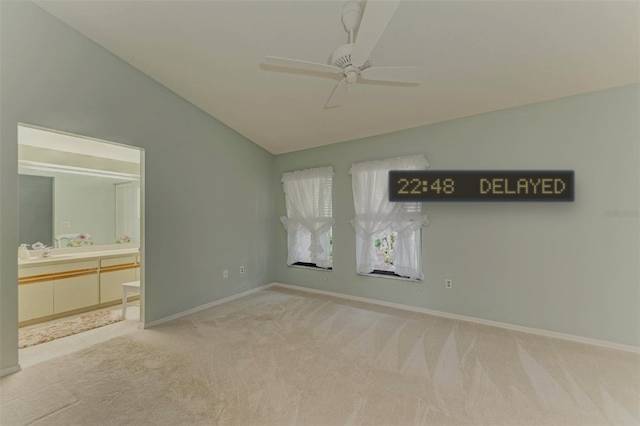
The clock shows h=22 m=48
